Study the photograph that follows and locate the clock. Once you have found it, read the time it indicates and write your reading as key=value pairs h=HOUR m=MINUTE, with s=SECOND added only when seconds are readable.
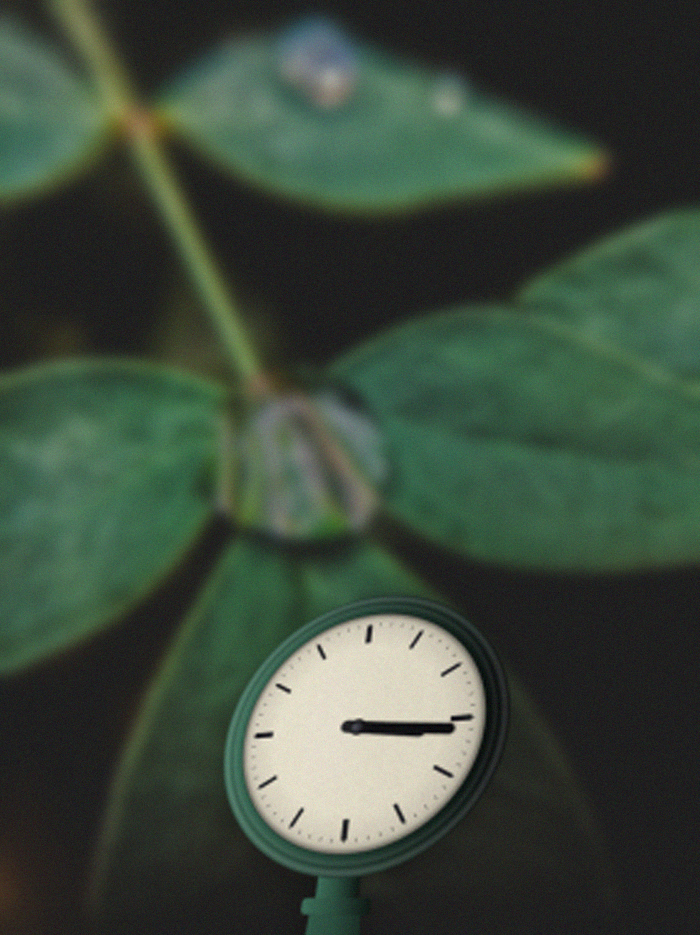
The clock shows h=3 m=16
